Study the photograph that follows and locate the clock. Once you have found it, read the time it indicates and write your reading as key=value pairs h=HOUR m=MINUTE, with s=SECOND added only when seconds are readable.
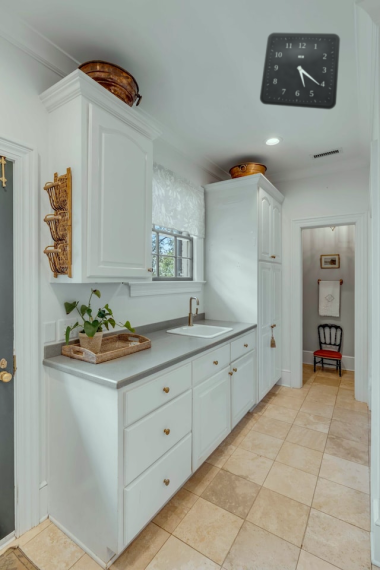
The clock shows h=5 m=21
